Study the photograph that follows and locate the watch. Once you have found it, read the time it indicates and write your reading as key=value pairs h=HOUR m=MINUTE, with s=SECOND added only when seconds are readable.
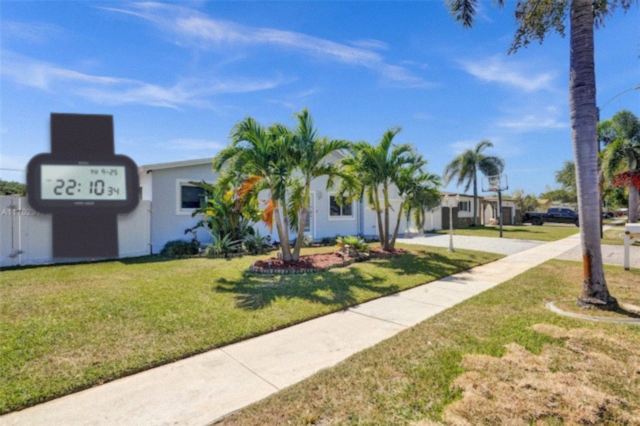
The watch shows h=22 m=10
